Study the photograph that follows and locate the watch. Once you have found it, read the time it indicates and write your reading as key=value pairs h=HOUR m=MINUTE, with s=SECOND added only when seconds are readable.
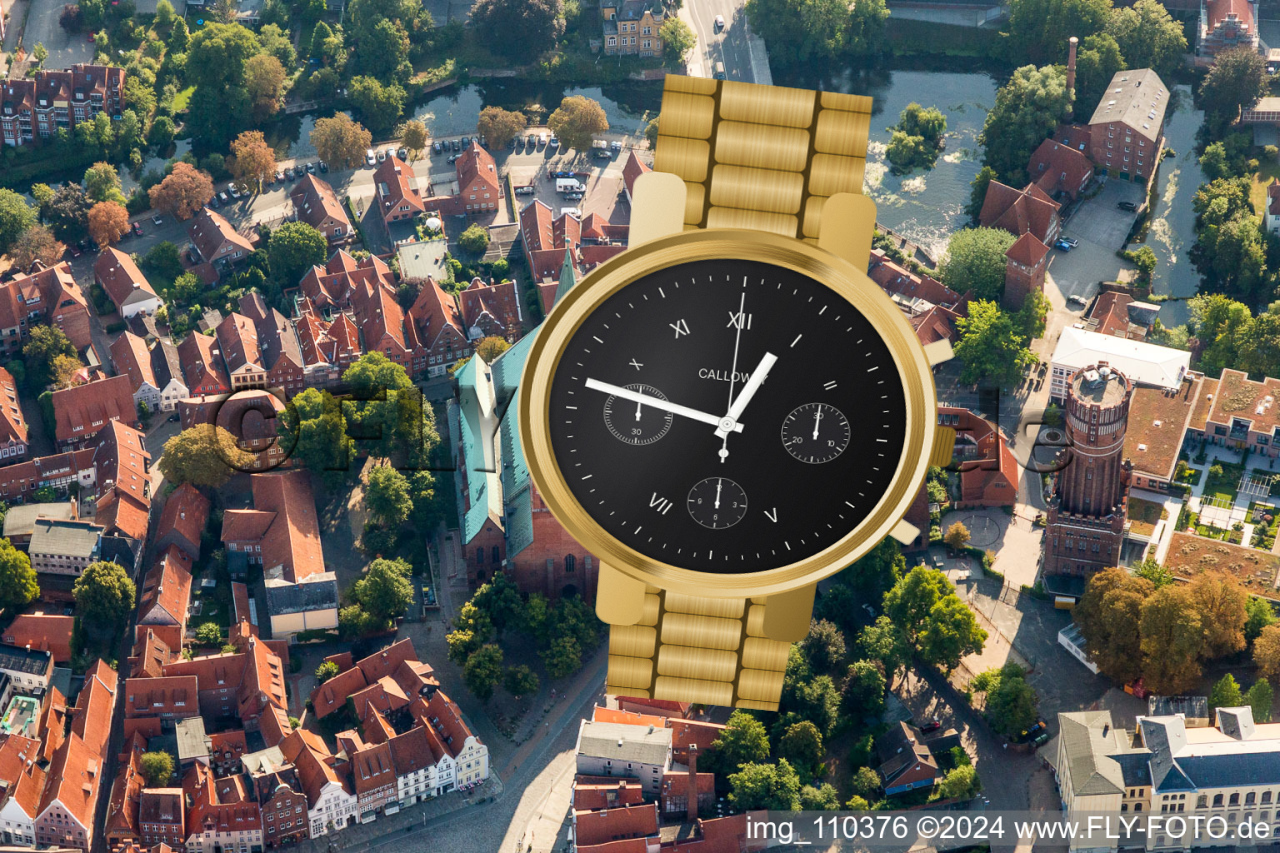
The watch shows h=12 m=47
